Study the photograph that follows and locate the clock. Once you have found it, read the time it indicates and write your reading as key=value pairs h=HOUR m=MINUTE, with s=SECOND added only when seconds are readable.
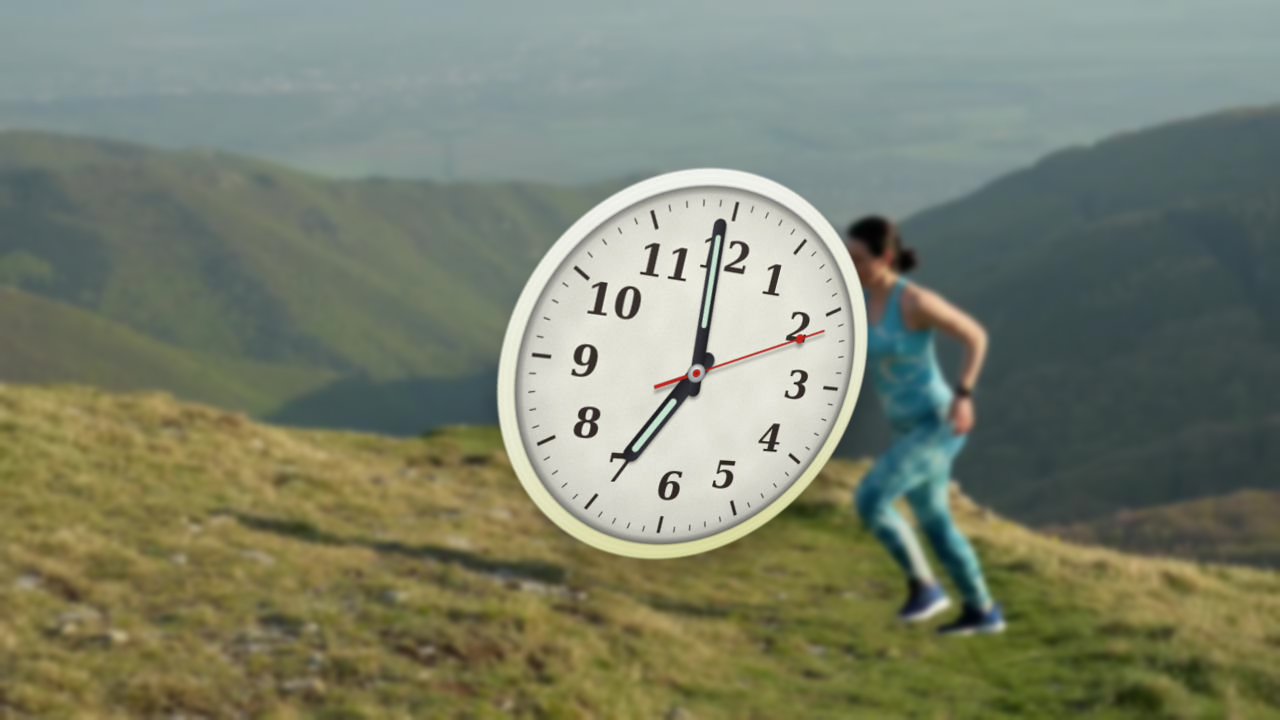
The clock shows h=6 m=59 s=11
